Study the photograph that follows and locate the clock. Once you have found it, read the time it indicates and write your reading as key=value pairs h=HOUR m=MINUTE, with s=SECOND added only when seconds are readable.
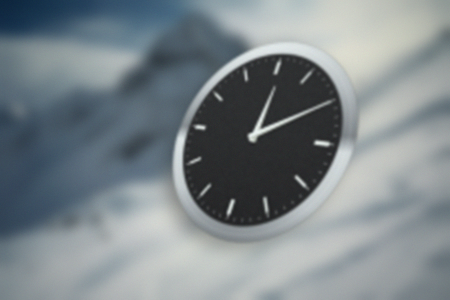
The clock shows h=12 m=10
